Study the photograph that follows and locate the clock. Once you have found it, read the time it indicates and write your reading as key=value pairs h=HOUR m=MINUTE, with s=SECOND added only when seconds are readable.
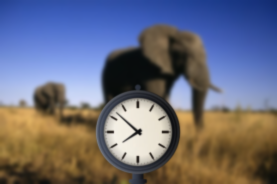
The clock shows h=7 m=52
